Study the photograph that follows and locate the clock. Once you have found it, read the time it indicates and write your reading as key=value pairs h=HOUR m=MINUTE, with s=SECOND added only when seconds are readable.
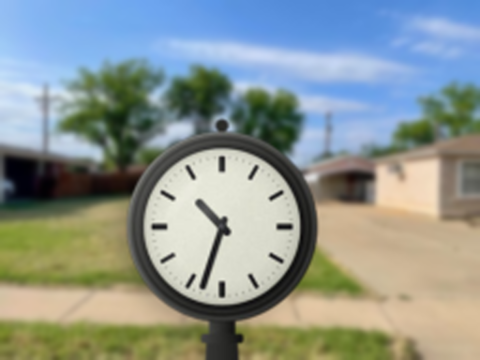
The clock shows h=10 m=33
